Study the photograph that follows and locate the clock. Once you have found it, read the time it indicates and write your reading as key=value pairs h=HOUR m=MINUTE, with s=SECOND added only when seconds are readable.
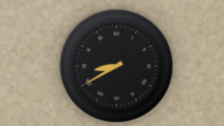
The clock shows h=8 m=40
